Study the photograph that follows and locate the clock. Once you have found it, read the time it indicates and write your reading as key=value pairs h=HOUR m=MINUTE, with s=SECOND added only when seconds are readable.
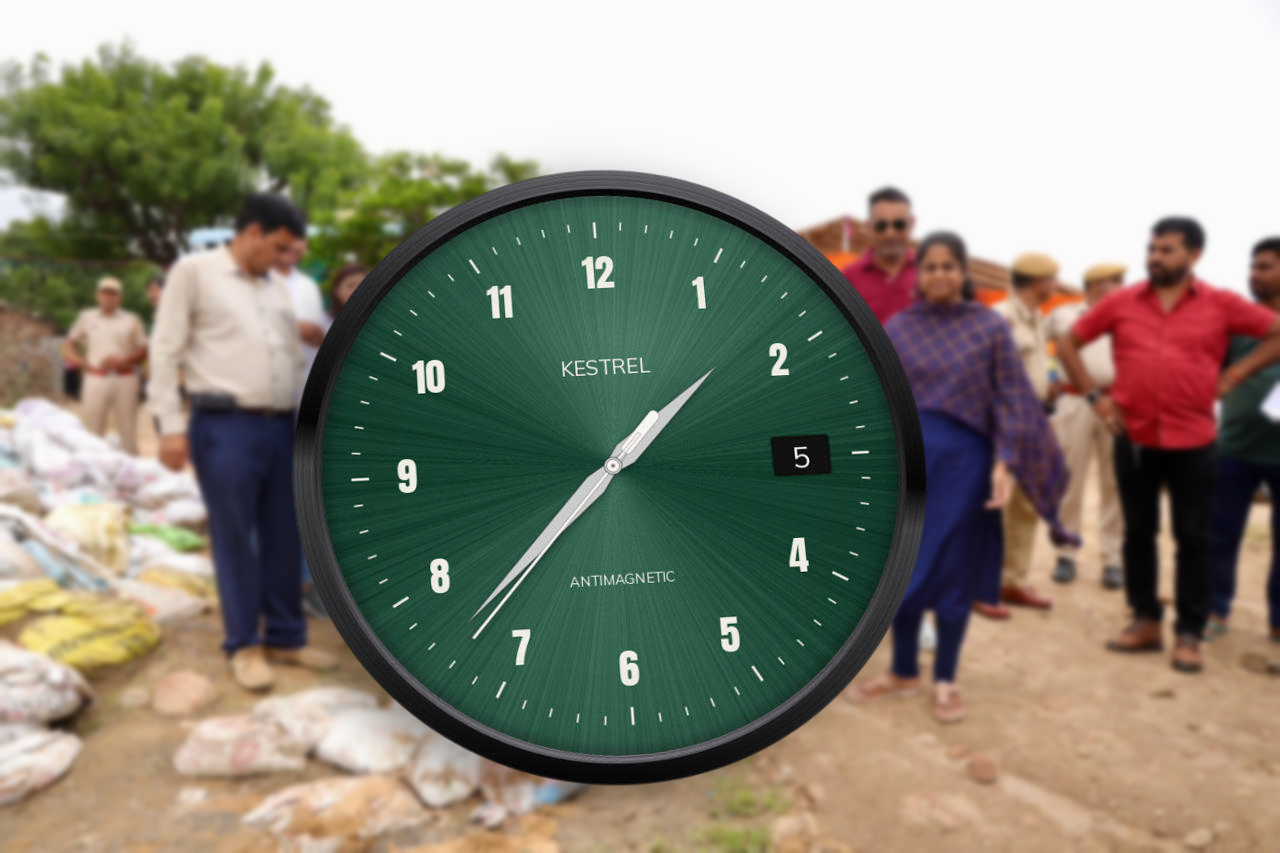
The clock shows h=1 m=37 s=37
